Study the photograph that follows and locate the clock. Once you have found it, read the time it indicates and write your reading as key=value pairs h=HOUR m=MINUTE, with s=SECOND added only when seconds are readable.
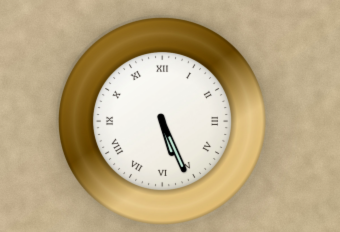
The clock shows h=5 m=26
